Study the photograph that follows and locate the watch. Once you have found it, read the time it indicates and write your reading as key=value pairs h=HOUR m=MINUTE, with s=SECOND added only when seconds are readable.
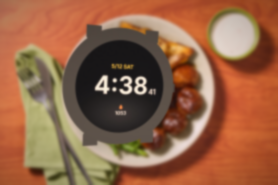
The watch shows h=4 m=38
